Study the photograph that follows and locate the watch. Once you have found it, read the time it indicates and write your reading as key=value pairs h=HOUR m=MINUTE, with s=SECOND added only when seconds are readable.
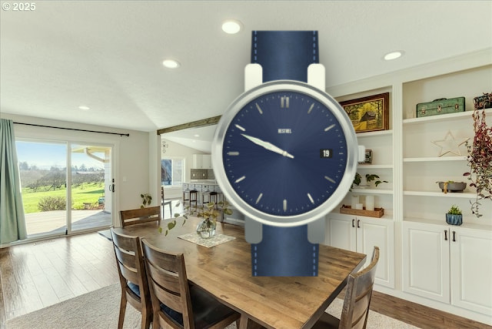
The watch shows h=9 m=49
